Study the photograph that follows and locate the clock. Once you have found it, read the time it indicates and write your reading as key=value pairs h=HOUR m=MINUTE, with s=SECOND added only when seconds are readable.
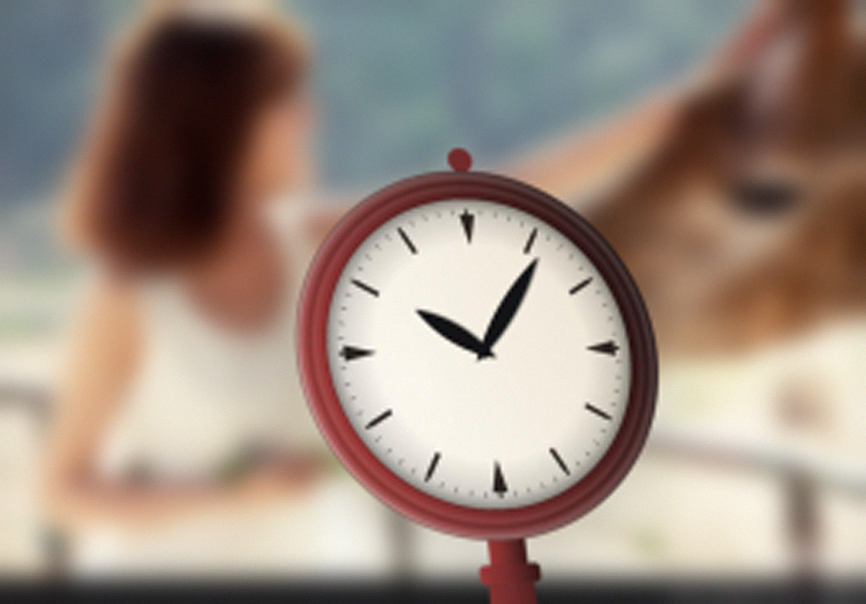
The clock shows h=10 m=6
